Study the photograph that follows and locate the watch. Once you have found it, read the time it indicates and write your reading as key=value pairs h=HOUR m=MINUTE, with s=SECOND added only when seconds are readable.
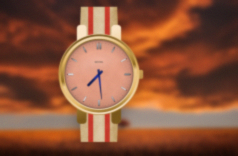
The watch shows h=7 m=29
